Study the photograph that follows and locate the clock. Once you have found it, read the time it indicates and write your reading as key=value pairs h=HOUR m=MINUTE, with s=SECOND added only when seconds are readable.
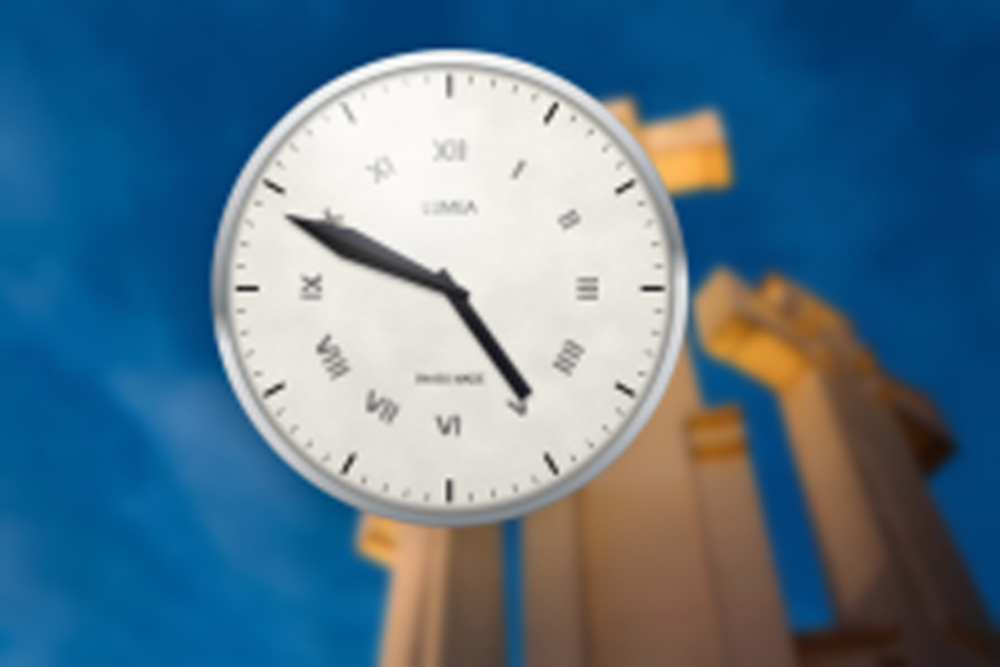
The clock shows h=4 m=49
